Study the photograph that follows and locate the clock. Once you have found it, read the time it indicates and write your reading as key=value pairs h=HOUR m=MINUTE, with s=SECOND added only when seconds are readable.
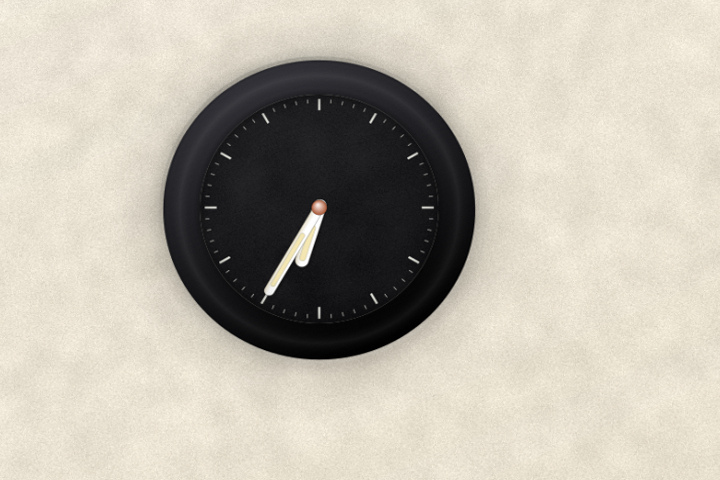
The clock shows h=6 m=35
